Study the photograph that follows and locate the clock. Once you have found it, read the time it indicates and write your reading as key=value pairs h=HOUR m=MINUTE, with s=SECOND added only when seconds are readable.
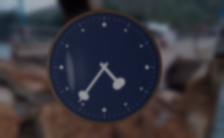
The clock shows h=4 m=36
